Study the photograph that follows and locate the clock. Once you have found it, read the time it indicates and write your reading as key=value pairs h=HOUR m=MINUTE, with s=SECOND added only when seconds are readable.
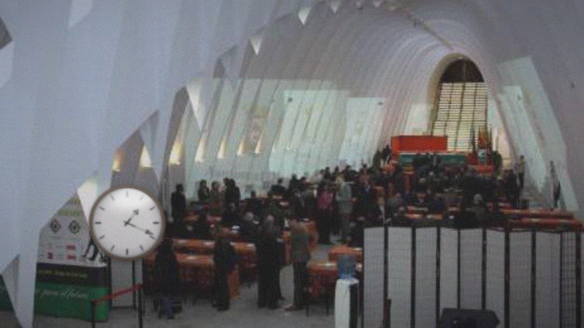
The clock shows h=1 m=19
